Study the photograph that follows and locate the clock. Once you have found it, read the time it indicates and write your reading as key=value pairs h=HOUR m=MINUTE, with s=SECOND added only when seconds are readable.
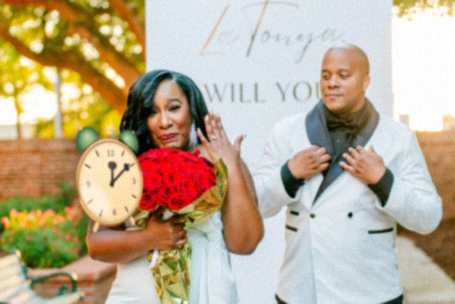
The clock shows h=12 m=9
